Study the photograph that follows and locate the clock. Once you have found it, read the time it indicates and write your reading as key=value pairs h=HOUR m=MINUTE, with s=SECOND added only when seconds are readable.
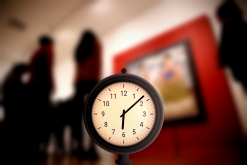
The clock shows h=6 m=8
